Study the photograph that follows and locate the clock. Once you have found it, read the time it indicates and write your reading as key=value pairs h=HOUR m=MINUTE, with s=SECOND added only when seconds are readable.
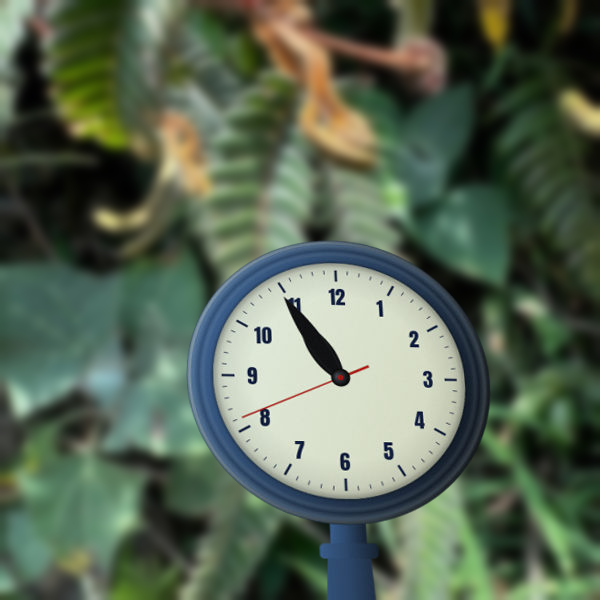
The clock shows h=10 m=54 s=41
